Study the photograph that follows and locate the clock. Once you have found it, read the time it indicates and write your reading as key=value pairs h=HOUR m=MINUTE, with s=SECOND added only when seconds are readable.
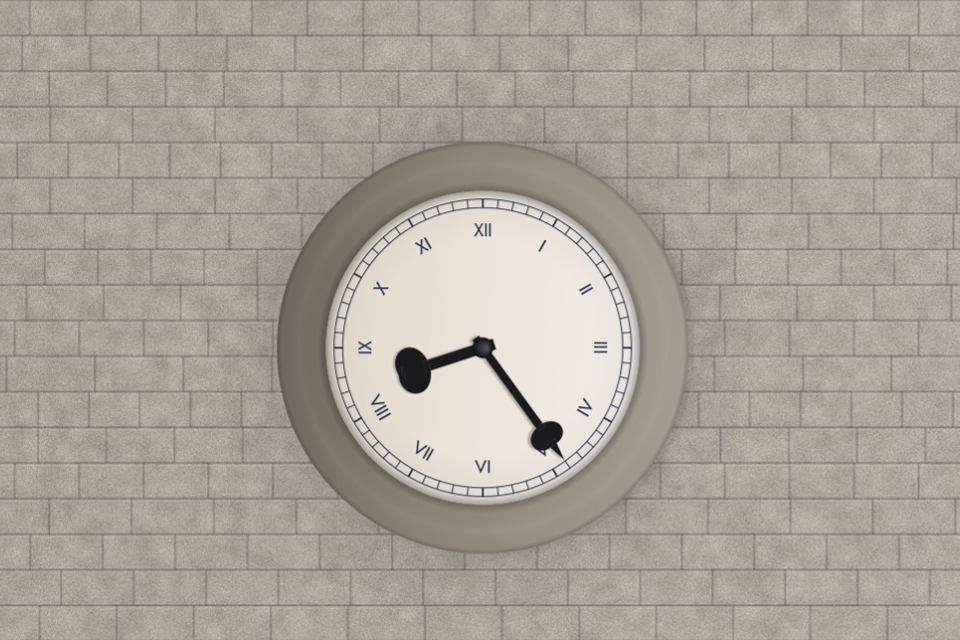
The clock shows h=8 m=24
